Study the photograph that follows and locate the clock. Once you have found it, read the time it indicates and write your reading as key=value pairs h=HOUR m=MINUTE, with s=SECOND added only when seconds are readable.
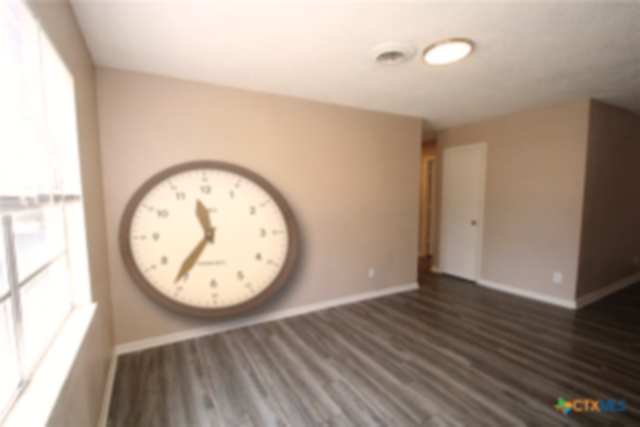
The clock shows h=11 m=36
